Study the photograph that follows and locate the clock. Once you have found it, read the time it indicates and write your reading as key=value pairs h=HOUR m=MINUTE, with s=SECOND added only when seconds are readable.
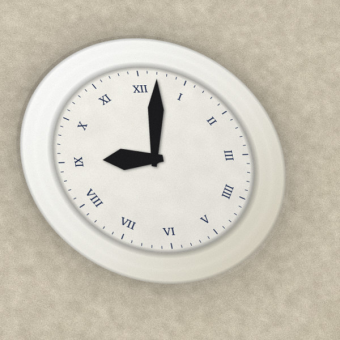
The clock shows h=9 m=2
